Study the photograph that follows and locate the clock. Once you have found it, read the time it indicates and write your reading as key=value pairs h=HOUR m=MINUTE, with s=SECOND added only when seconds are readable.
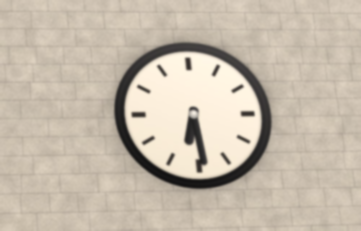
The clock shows h=6 m=29
